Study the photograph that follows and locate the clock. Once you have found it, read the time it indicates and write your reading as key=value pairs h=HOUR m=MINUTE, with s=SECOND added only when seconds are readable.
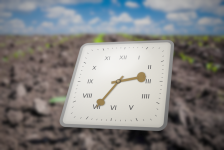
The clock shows h=2 m=35
